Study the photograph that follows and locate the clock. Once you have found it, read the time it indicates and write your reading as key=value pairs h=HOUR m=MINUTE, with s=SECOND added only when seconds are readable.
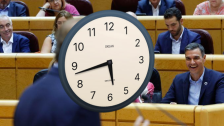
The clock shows h=5 m=43
